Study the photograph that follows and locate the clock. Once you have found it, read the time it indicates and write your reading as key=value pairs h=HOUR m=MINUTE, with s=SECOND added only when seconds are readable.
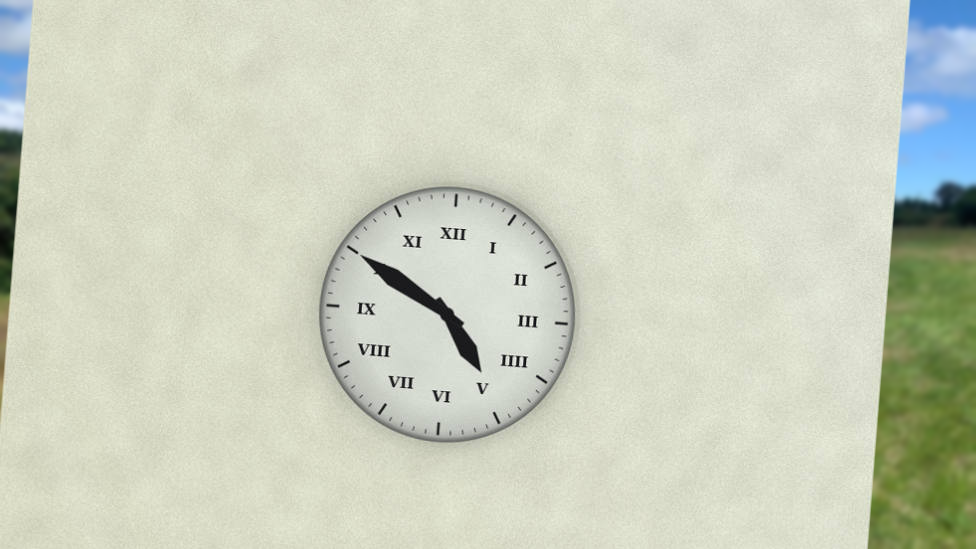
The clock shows h=4 m=50
